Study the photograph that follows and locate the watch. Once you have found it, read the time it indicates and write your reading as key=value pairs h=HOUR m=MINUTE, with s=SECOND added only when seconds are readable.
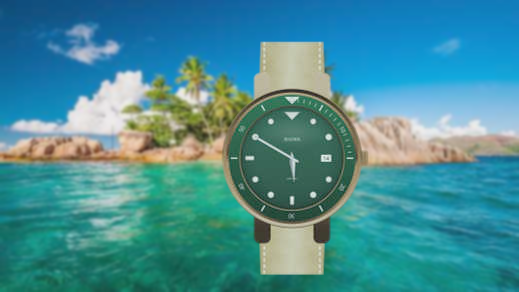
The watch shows h=5 m=50
